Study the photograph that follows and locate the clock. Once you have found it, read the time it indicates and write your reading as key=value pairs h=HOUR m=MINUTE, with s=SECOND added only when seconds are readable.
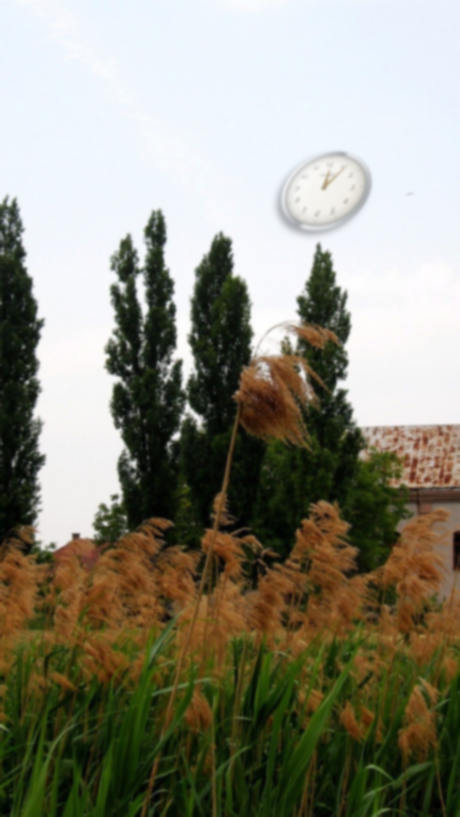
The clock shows h=12 m=6
